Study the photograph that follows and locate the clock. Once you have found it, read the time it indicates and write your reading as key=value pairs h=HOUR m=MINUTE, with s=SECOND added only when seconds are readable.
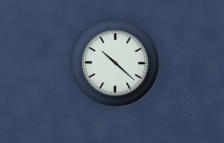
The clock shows h=10 m=22
